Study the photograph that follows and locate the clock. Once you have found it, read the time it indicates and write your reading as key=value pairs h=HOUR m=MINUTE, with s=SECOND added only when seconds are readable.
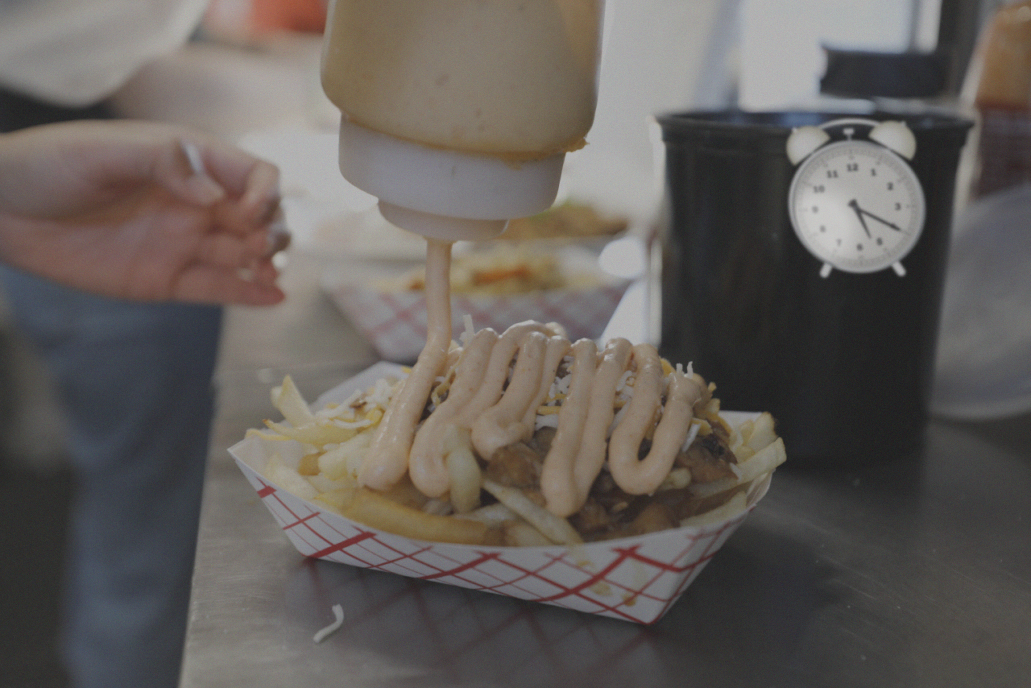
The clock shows h=5 m=20
